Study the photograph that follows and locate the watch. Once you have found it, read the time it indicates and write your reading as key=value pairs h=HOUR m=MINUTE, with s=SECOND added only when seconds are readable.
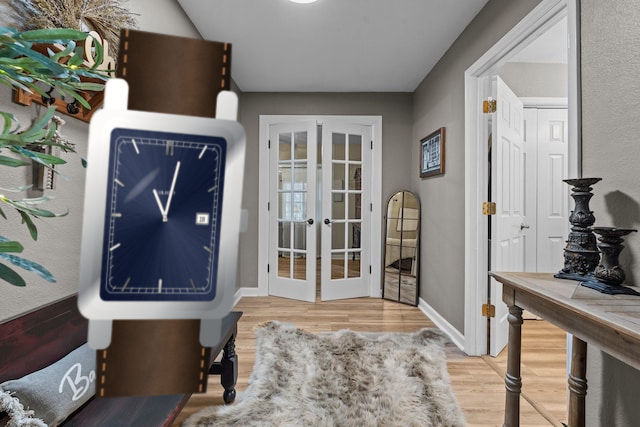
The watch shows h=11 m=2
